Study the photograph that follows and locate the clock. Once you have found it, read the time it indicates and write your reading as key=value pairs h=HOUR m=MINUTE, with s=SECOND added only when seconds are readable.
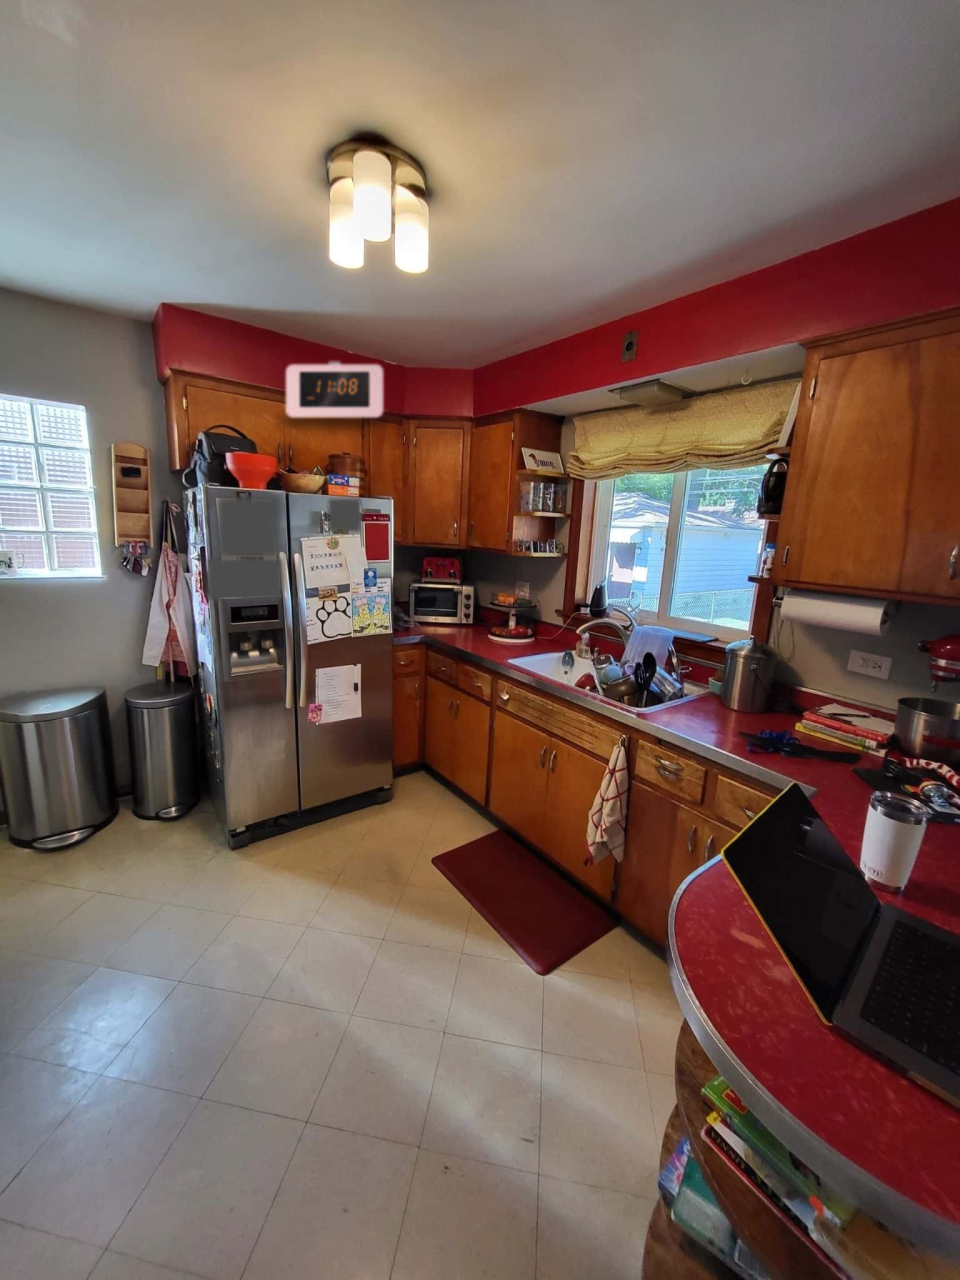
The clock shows h=11 m=8
